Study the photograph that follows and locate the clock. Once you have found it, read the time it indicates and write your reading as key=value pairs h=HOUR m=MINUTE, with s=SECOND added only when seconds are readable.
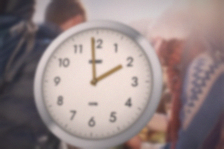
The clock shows h=1 m=59
